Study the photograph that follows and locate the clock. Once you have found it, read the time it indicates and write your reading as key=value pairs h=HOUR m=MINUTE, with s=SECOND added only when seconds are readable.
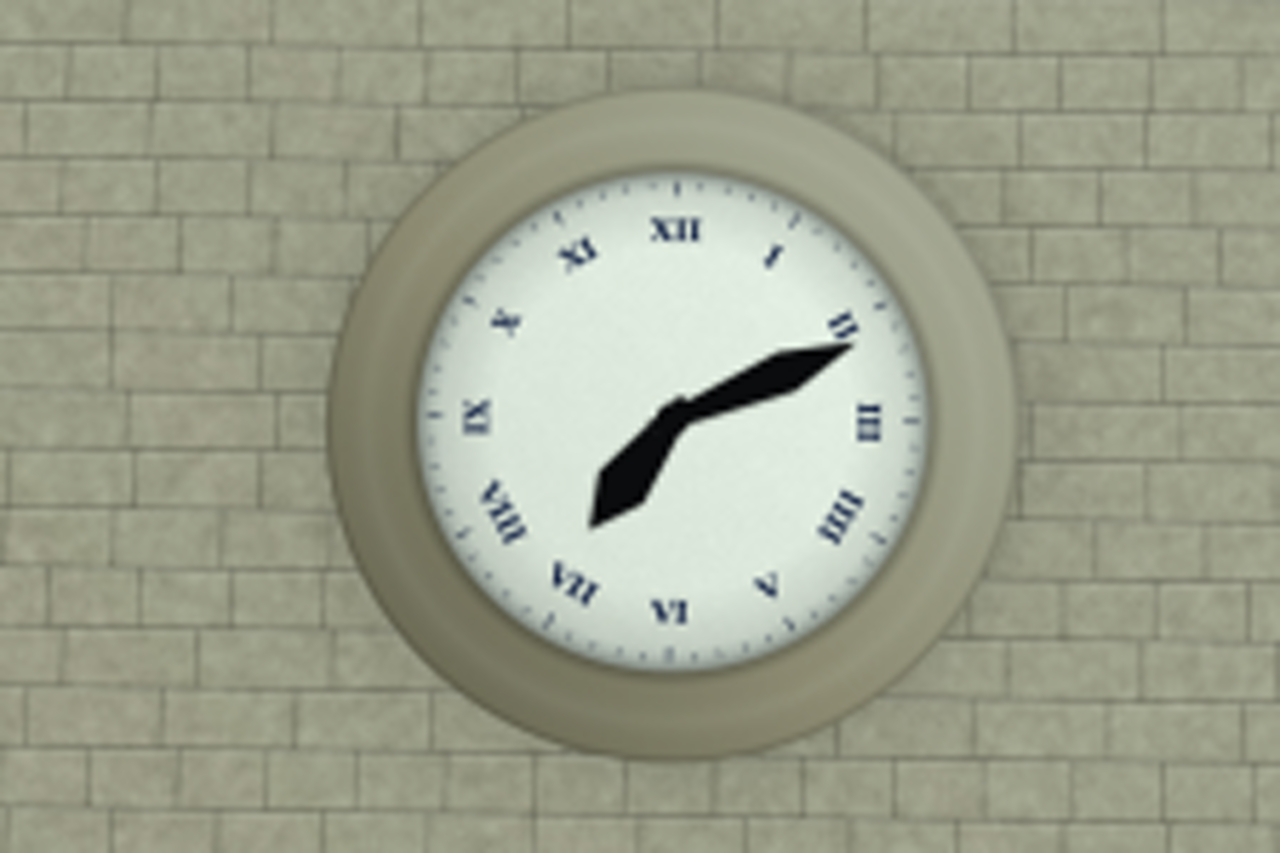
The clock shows h=7 m=11
